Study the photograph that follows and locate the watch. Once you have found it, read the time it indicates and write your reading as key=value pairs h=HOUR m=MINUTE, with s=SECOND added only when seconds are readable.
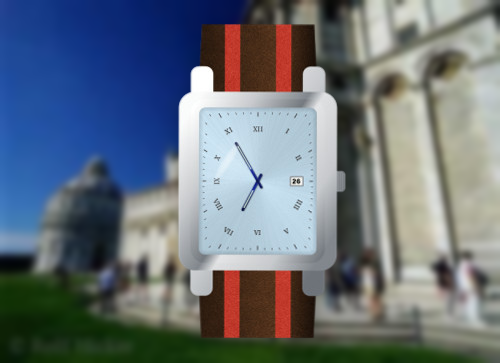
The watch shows h=6 m=55
